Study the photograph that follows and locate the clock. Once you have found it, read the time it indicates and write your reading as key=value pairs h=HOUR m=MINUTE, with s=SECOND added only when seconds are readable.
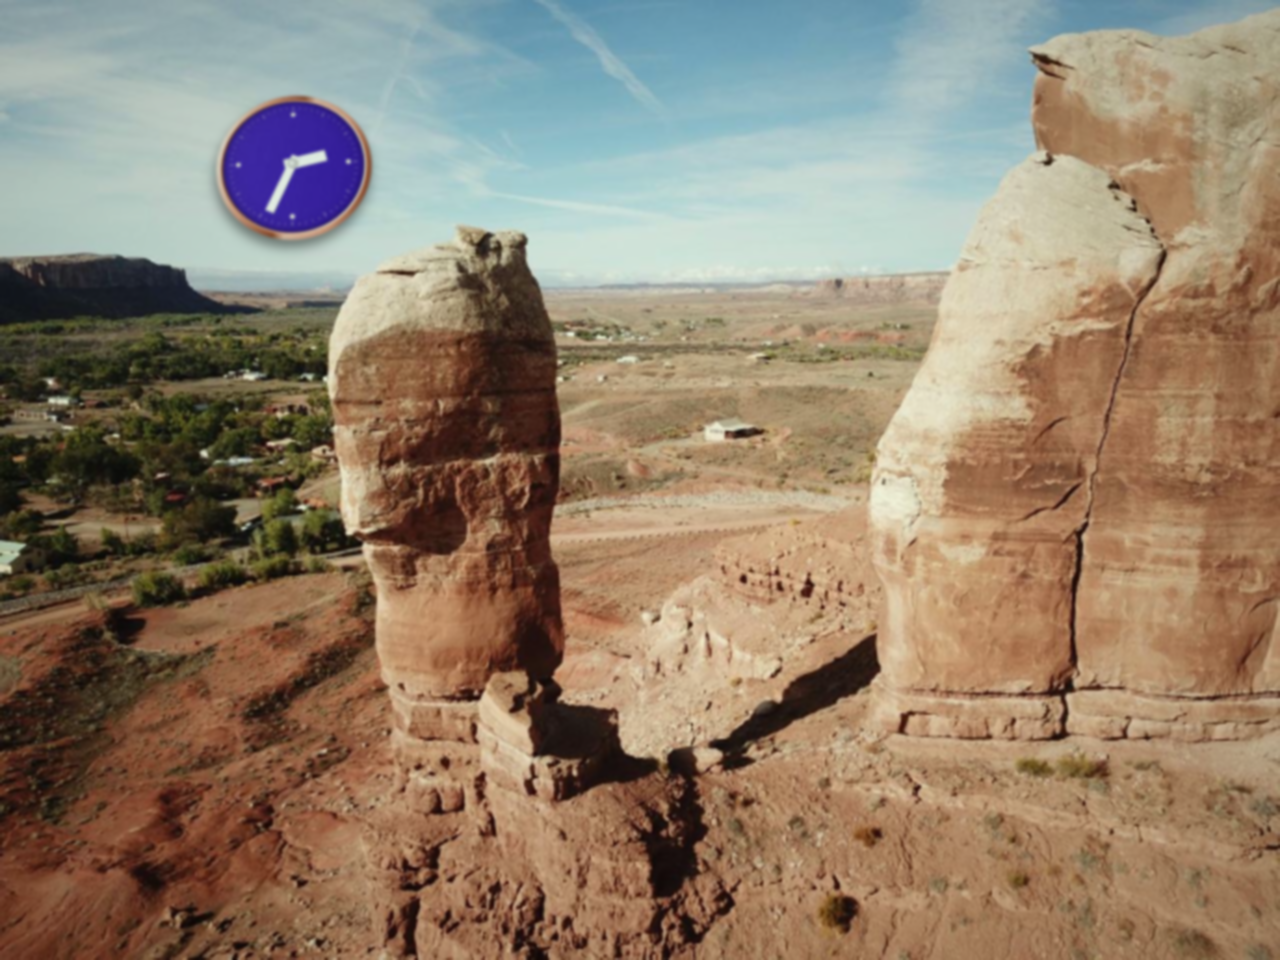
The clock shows h=2 m=34
